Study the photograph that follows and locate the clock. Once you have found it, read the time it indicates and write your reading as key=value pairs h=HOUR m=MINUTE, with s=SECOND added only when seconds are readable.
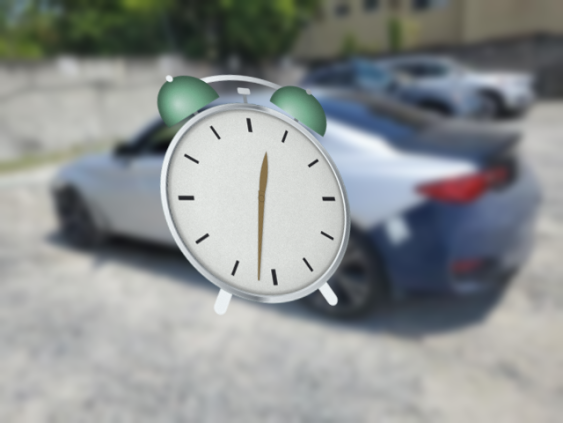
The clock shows h=12 m=32
